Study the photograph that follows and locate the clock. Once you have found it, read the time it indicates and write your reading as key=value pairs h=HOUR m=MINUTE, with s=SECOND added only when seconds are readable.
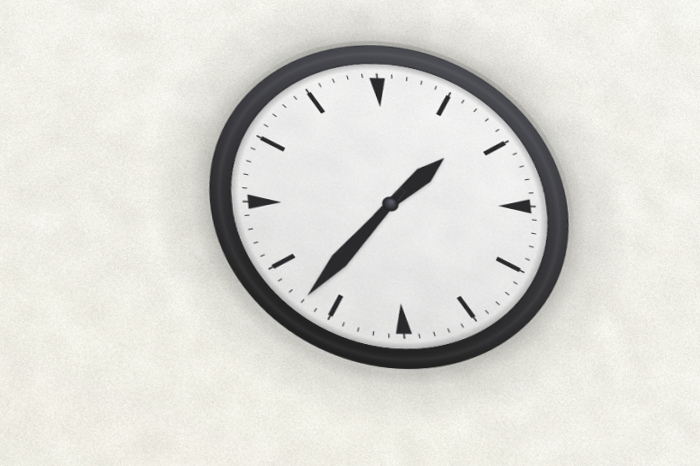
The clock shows h=1 m=37
